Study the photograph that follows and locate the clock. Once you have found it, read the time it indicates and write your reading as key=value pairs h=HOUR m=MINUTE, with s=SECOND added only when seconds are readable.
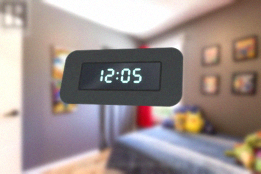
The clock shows h=12 m=5
